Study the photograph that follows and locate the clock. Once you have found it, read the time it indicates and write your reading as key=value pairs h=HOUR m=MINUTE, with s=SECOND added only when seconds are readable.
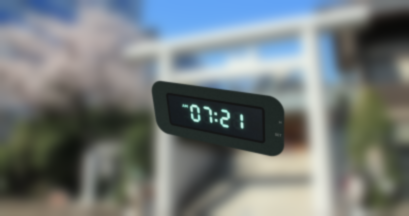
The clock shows h=7 m=21
